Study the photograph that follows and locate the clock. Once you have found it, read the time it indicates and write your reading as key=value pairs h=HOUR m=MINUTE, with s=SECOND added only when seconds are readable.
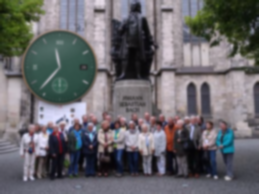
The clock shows h=11 m=37
